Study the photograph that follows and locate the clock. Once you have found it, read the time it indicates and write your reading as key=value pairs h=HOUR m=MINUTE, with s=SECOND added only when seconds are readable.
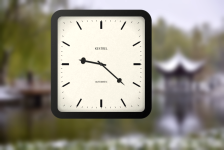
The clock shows h=9 m=22
